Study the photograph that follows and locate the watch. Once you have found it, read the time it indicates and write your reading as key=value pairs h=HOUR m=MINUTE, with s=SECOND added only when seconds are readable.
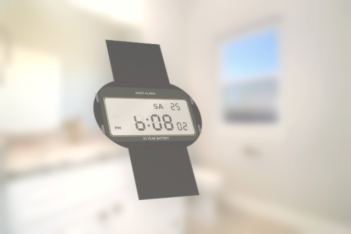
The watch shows h=6 m=8
